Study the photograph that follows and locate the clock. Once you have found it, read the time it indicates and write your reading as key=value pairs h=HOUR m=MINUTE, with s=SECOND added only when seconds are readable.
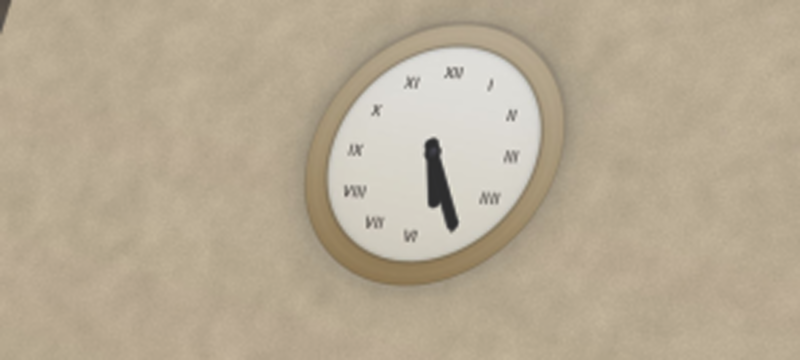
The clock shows h=5 m=25
